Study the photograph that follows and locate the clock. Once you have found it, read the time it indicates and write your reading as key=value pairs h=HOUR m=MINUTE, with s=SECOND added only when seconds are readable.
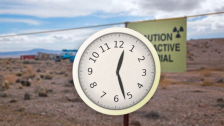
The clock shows h=12 m=27
